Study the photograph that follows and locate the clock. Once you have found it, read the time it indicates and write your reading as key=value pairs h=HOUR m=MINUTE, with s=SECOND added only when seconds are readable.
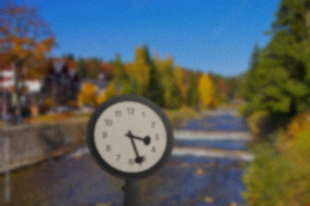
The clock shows h=3 m=27
